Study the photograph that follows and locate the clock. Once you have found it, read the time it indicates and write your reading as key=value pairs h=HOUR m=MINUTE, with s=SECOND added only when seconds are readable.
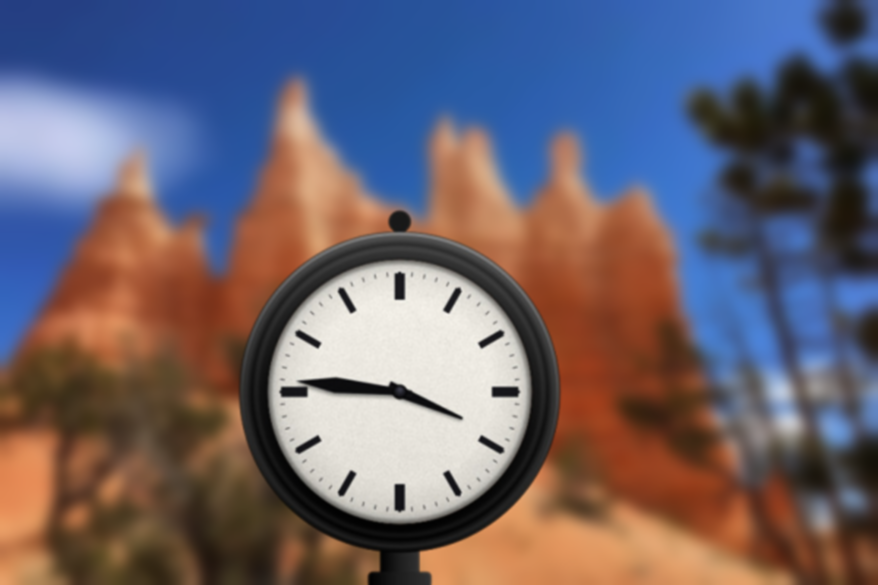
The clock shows h=3 m=46
